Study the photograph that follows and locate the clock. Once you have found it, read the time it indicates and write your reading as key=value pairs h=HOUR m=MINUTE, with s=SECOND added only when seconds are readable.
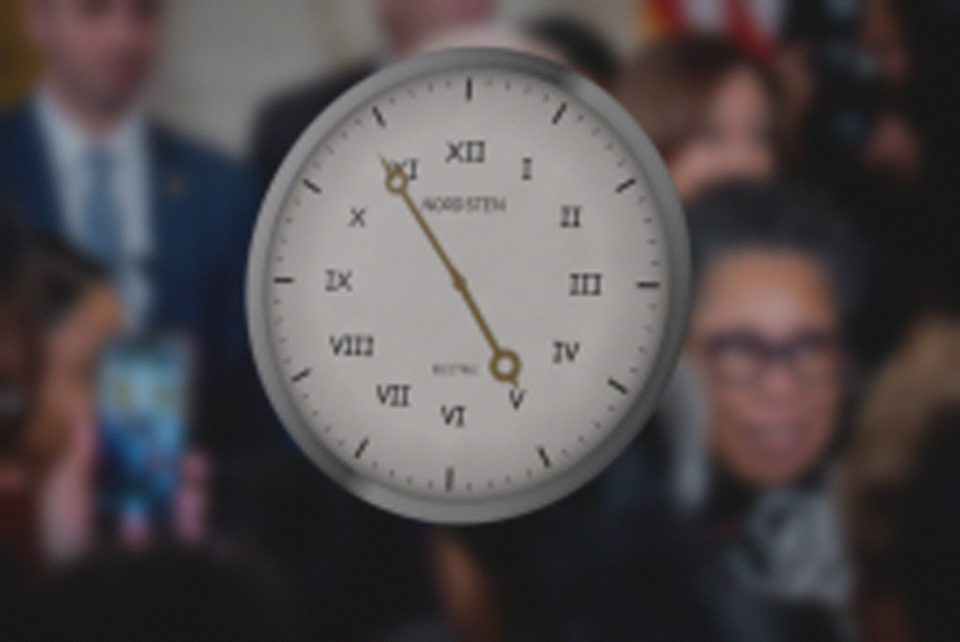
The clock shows h=4 m=54
